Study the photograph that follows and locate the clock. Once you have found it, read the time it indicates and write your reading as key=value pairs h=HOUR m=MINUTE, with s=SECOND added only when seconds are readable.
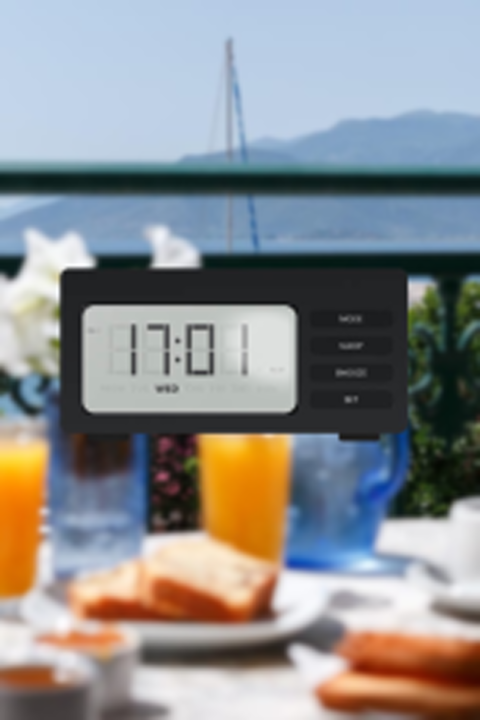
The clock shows h=17 m=1
